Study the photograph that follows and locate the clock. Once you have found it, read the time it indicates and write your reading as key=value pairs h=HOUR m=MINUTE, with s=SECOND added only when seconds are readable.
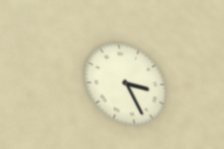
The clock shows h=3 m=27
